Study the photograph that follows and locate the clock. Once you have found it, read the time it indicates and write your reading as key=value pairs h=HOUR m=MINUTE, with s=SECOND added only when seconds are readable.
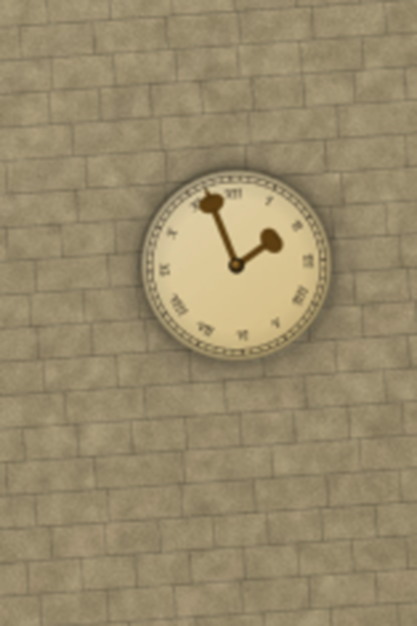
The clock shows h=1 m=57
